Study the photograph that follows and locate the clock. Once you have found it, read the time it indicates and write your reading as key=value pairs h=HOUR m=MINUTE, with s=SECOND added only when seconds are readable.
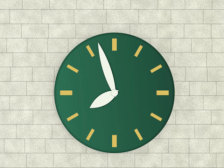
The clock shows h=7 m=57
